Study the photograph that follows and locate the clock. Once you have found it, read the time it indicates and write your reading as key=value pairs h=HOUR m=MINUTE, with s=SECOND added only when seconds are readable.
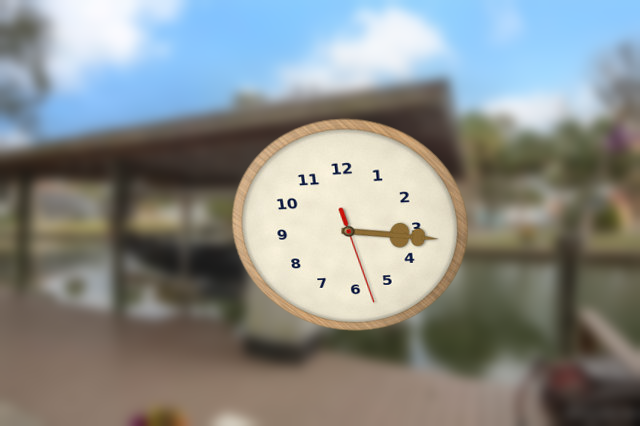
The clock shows h=3 m=16 s=28
